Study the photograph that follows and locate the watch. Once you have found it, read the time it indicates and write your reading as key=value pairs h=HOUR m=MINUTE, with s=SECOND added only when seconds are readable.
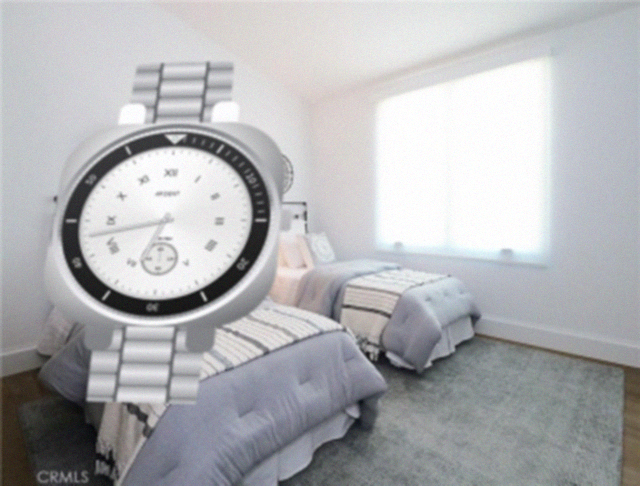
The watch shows h=6 m=43
